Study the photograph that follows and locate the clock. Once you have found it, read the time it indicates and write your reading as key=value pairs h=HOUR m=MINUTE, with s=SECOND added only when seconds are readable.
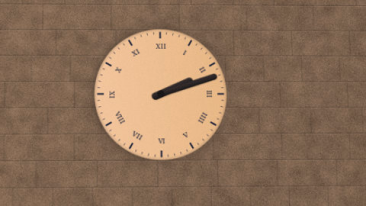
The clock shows h=2 m=12
